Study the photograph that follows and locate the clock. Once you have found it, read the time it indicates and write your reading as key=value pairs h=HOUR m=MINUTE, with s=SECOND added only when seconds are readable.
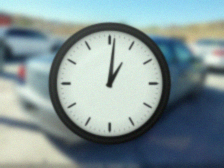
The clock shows h=1 m=1
